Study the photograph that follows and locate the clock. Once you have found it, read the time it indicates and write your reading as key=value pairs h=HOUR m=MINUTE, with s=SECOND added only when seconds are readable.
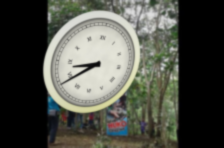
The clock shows h=8 m=39
